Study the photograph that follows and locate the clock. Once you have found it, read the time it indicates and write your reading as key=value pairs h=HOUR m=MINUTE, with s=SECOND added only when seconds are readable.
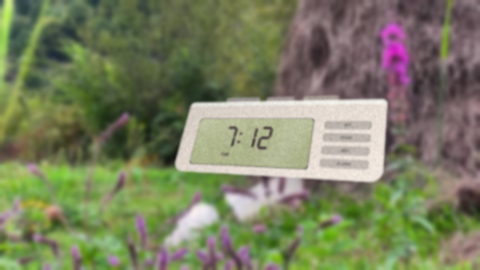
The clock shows h=7 m=12
